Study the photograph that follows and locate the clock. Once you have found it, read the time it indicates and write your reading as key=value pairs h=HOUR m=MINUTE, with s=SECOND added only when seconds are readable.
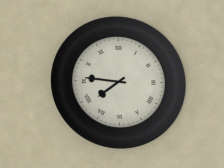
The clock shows h=7 m=46
